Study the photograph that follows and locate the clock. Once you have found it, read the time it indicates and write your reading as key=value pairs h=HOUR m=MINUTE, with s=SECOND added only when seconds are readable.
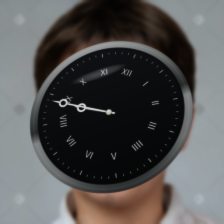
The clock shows h=8 m=44
